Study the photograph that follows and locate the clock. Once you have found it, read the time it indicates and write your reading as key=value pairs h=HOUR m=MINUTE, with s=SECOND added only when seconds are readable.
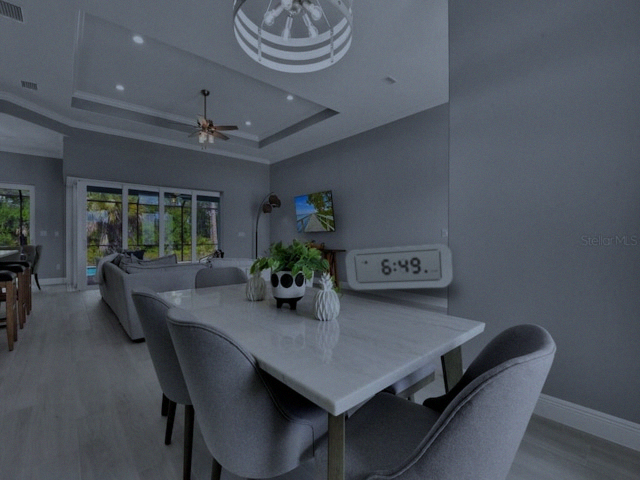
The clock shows h=6 m=49
